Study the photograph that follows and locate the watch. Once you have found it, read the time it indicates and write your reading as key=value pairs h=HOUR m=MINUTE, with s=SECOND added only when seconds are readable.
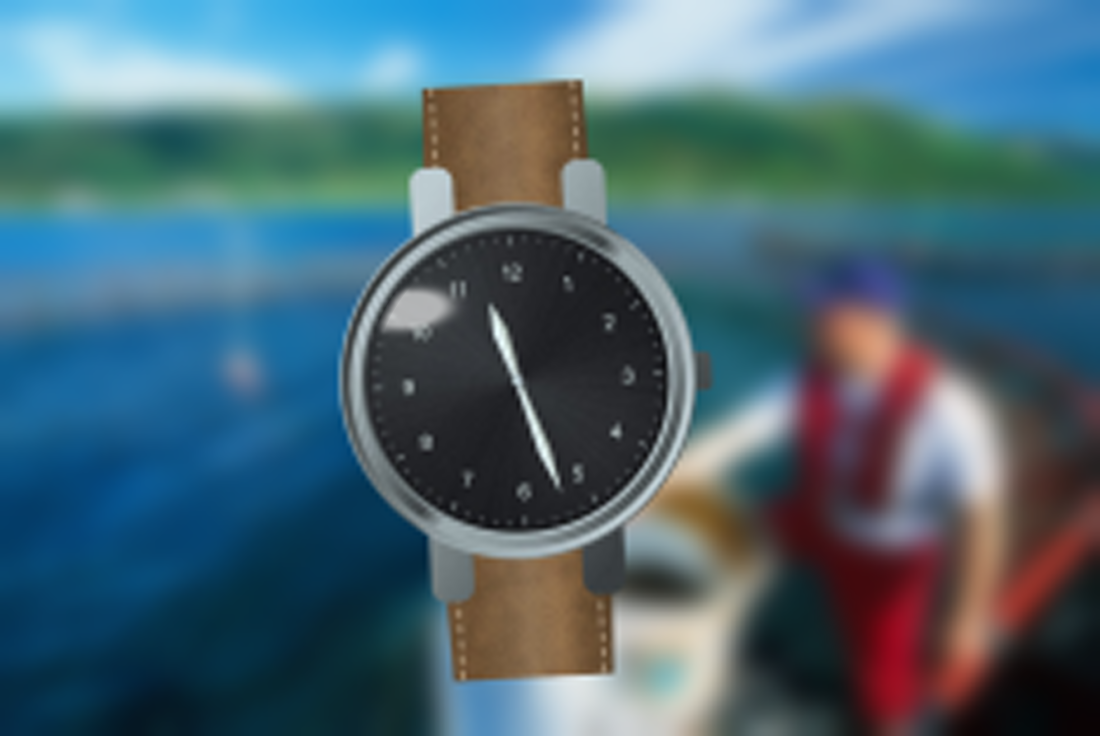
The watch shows h=11 m=27
